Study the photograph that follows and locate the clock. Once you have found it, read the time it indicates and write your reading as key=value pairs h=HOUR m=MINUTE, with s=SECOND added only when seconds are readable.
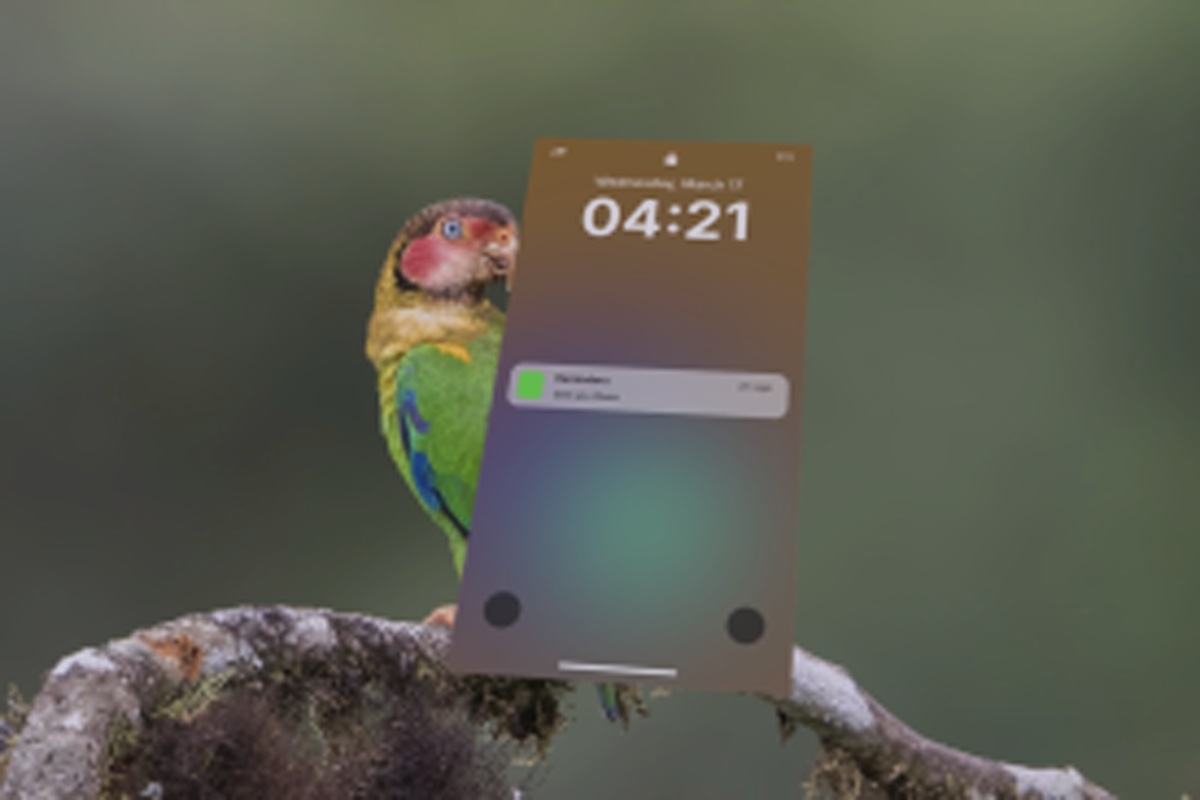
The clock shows h=4 m=21
